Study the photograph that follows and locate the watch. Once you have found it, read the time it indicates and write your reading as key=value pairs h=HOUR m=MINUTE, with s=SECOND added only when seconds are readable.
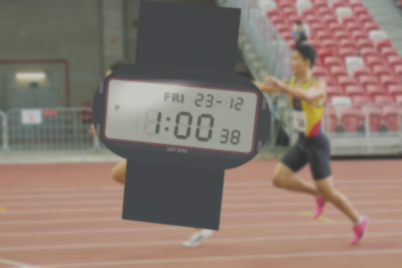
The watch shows h=1 m=0 s=38
